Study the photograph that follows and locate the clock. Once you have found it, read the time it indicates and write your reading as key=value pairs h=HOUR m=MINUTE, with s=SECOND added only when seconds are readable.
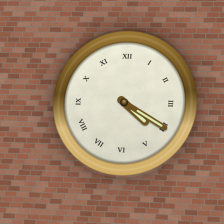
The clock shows h=4 m=20
